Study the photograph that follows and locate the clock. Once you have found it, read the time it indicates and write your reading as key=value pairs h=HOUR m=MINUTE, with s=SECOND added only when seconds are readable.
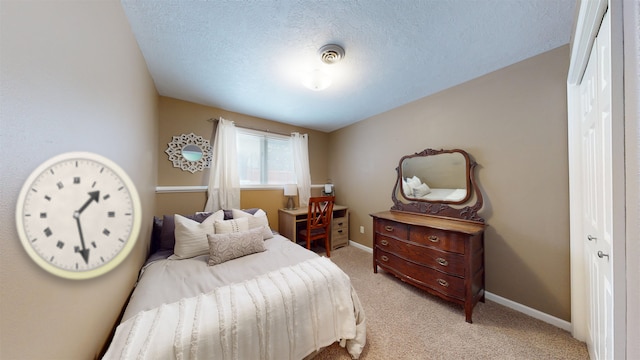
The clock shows h=1 m=28
